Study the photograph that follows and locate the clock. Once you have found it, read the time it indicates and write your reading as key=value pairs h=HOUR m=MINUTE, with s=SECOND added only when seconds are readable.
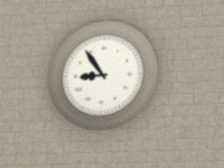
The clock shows h=8 m=54
